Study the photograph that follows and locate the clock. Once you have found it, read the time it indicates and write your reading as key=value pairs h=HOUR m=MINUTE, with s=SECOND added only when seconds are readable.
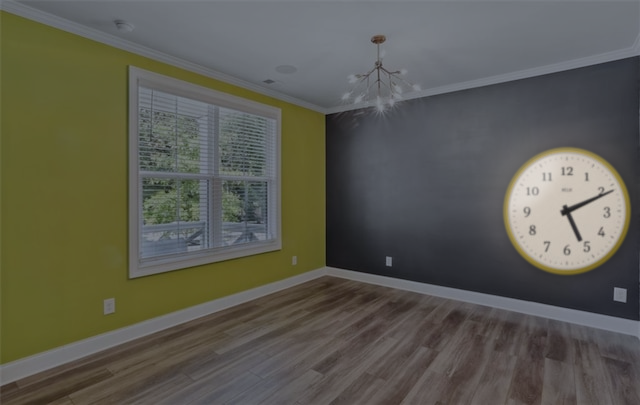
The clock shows h=5 m=11
